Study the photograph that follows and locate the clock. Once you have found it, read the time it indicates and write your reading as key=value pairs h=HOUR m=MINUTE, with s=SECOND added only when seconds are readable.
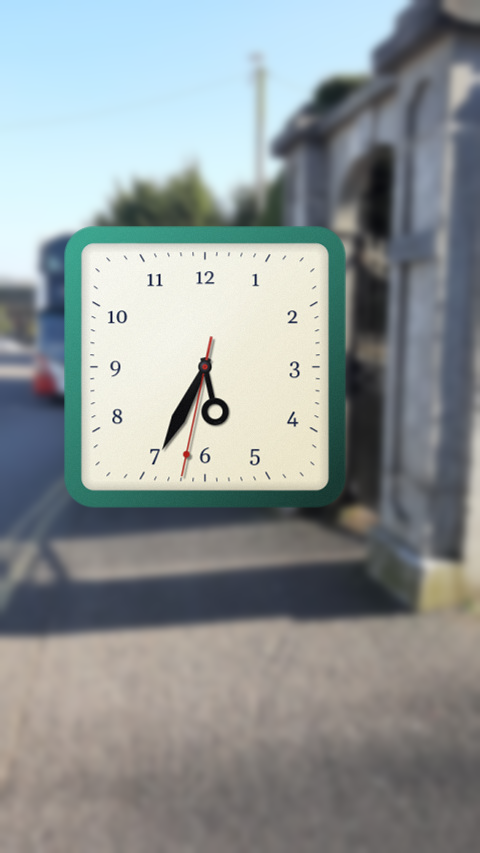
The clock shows h=5 m=34 s=32
